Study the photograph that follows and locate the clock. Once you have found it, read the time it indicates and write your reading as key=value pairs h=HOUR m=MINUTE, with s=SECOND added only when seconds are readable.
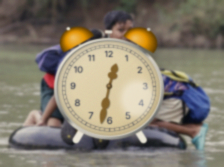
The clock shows h=12 m=32
